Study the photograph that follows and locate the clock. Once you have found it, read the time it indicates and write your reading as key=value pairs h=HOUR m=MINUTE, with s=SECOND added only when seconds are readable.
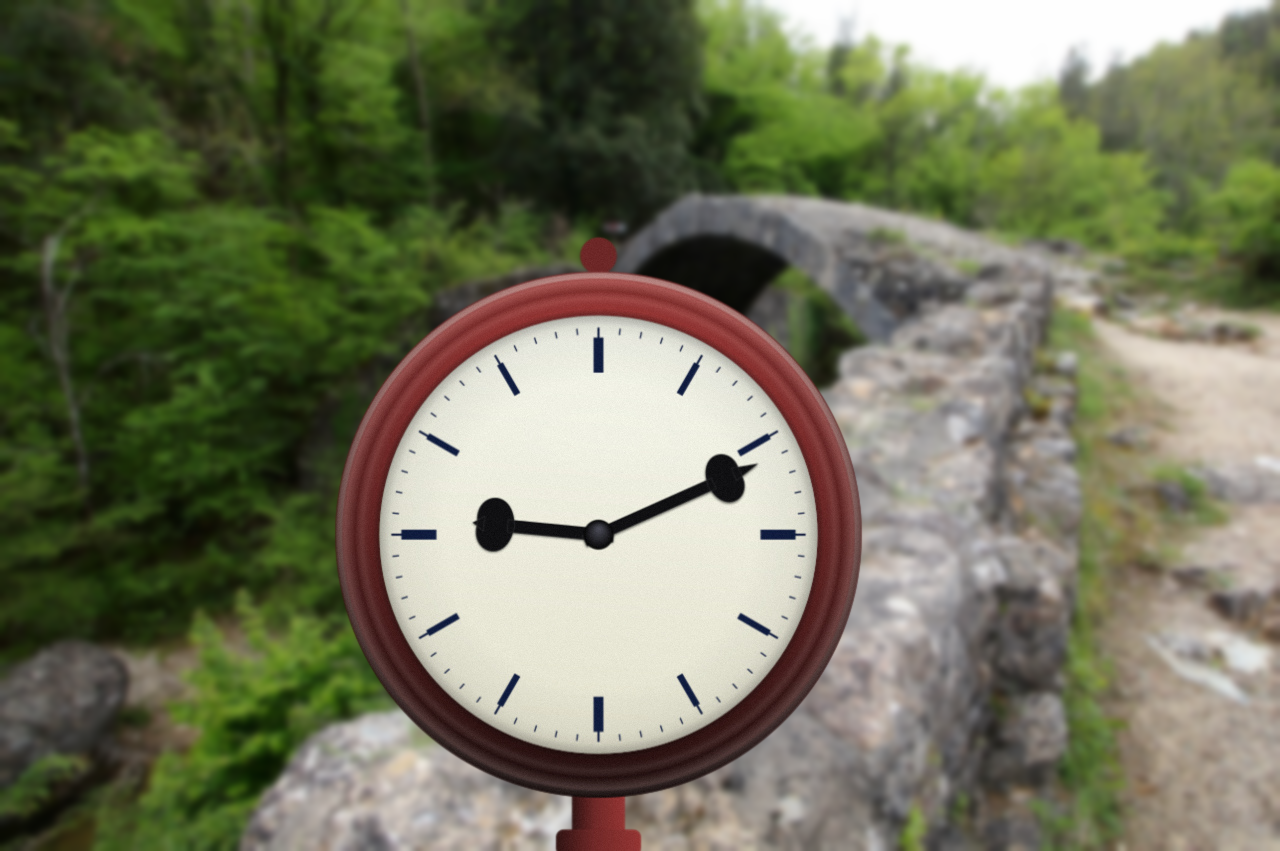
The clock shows h=9 m=11
